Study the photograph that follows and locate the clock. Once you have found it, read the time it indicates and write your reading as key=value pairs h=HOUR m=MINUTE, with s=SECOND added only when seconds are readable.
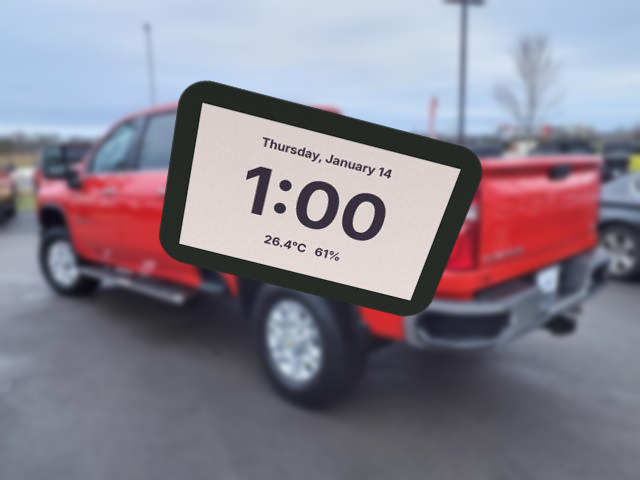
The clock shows h=1 m=0
